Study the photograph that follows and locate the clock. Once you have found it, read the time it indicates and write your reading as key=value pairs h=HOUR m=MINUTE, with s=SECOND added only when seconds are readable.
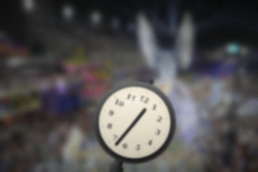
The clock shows h=12 m=33
